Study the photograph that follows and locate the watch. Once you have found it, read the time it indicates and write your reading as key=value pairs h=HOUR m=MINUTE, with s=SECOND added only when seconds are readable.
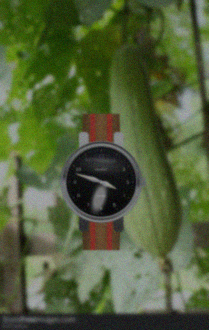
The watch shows h=3 m=48
